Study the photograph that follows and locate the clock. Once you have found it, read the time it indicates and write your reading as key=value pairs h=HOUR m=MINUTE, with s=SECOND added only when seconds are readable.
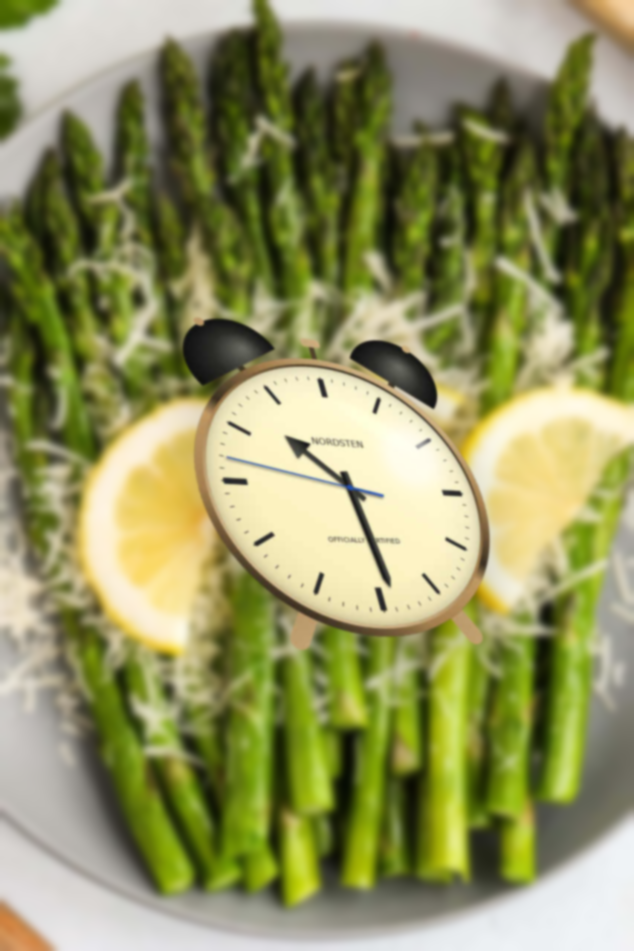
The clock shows h=10 m=28 s=47
